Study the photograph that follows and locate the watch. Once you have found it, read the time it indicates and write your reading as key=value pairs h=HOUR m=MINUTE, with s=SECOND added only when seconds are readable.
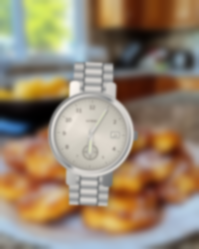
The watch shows h=6 m=5
